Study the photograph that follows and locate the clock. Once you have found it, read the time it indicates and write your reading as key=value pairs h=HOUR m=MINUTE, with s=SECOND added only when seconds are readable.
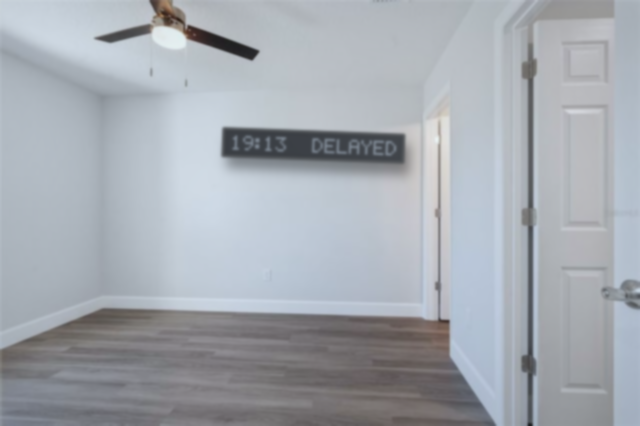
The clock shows h=19 m=13
